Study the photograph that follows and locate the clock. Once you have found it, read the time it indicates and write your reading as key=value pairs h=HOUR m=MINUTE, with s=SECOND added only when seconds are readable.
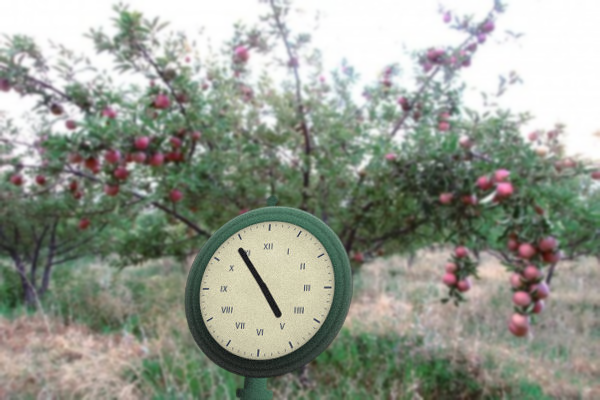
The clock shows h=4 m=54
